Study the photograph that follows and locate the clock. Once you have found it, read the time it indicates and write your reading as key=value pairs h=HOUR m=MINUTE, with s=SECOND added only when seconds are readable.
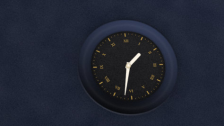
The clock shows h=1 m=32
